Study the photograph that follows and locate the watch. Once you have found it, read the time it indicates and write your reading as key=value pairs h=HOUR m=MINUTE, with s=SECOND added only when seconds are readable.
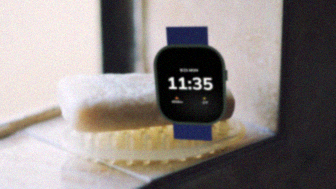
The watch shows h=11 m=35
